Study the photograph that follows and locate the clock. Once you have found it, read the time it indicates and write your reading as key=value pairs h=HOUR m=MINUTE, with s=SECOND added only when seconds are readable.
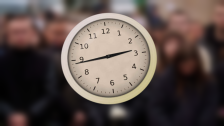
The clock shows h=2 m=44
